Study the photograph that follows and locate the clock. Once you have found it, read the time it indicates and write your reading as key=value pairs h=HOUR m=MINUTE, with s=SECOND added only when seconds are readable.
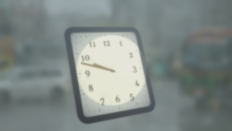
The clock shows h=9 m=48
